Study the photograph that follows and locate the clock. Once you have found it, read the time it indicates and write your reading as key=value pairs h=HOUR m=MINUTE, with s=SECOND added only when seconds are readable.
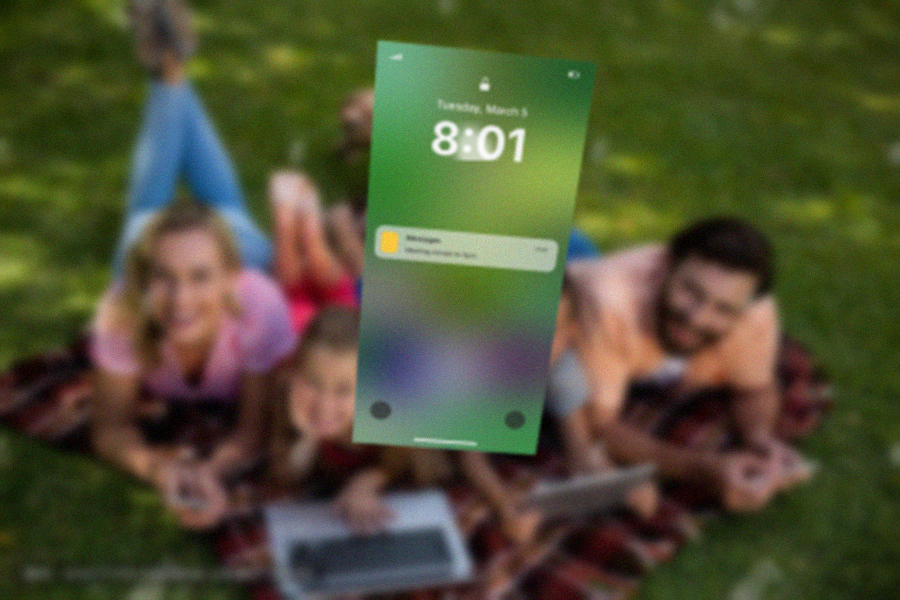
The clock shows h=8 m=1
